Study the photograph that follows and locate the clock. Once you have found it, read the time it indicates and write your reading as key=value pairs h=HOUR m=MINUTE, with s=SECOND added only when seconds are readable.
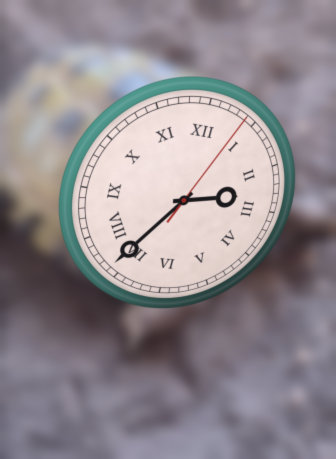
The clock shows h=2 m=36 s=4
